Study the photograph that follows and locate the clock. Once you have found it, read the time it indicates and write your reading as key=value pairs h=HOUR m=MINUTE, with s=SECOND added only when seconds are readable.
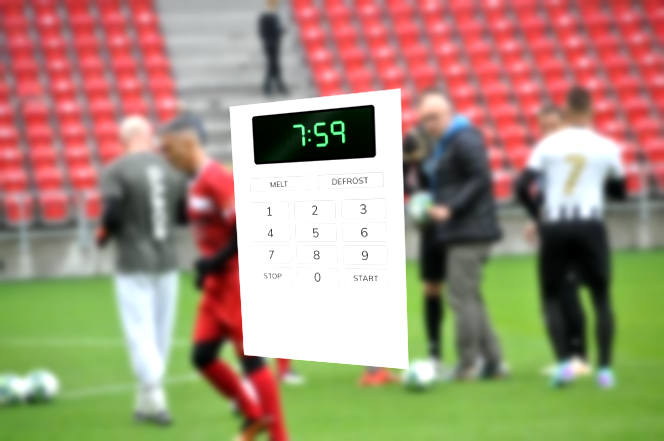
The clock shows h=7 m=59
